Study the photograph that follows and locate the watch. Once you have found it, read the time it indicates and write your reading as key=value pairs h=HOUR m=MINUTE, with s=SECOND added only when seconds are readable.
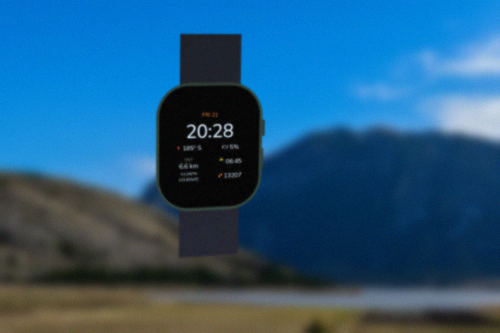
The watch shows h=20 m=28
